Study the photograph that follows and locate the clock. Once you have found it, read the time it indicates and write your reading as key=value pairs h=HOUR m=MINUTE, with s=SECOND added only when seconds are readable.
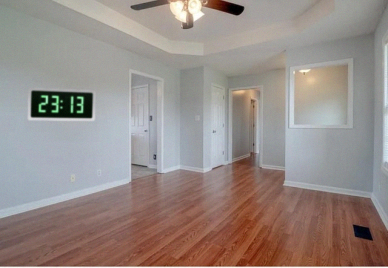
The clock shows h=23 m=13
